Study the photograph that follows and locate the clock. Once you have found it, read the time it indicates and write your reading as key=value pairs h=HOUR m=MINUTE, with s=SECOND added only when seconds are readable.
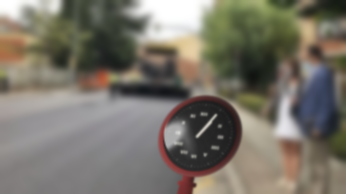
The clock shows h=1 m=5
